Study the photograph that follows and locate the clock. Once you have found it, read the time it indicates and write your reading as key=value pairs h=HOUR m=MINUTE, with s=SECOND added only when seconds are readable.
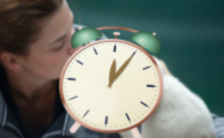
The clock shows h=12 m=5
